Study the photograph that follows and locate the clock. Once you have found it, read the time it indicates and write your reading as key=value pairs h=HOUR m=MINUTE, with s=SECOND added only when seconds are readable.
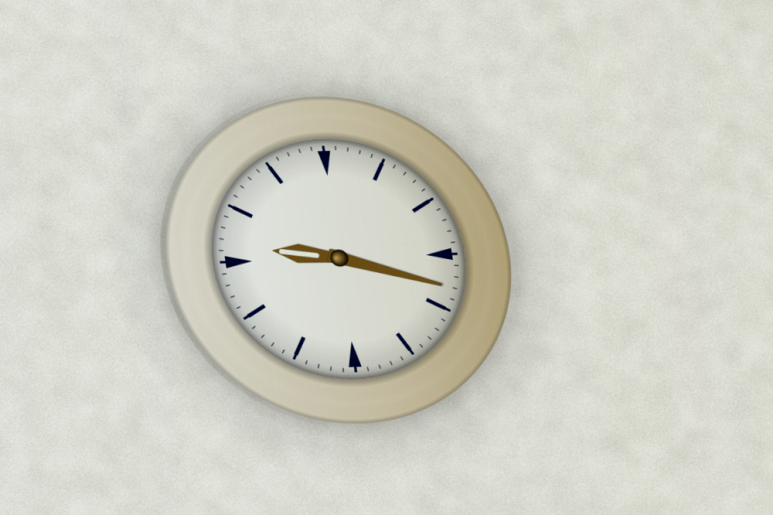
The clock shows h=9 m=18
